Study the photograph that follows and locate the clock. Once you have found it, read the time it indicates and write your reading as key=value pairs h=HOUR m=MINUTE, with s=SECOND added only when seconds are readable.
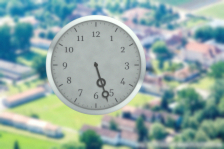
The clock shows h=5 m=27
